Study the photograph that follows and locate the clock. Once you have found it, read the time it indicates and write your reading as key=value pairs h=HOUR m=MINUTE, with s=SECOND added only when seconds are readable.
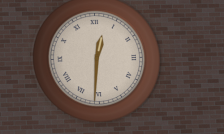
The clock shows h=12 m=31
